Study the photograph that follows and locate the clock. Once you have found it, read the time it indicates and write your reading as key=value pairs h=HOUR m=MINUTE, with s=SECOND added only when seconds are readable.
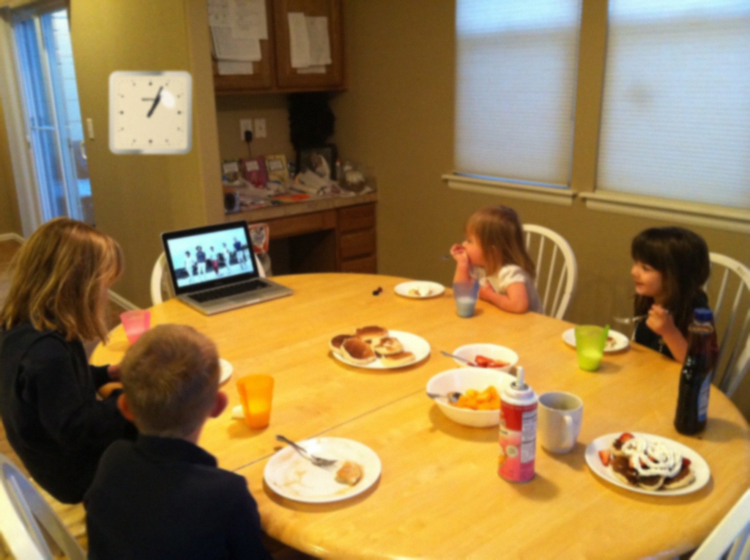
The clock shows h=1 m=4
